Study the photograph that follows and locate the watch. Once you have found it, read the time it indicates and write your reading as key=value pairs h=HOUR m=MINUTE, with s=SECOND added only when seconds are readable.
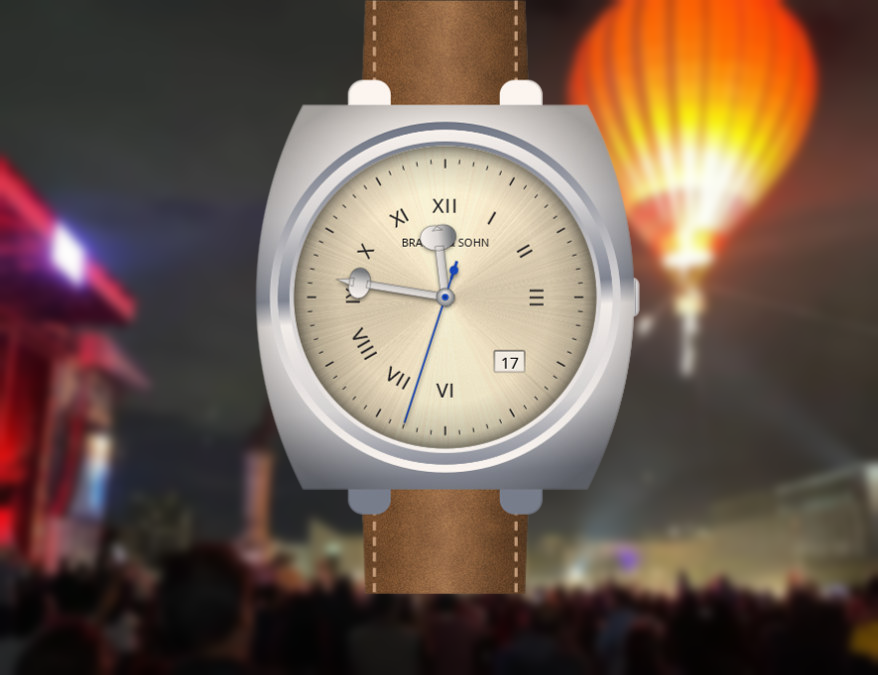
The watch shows h=11 m=46 s=33
